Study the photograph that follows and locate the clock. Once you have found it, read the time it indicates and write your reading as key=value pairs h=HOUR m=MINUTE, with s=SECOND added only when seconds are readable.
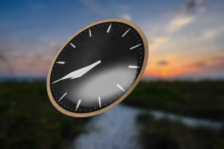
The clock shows h=7 m=40
